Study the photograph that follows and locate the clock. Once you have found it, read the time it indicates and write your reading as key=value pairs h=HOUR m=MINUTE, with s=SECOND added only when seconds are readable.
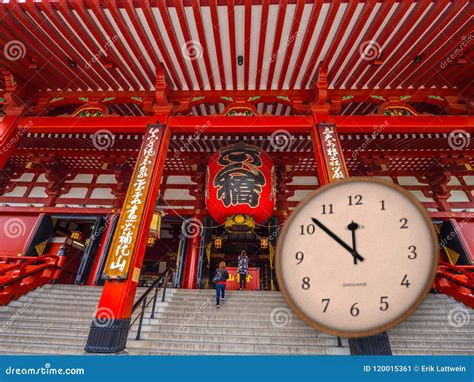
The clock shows h=11 m=52
